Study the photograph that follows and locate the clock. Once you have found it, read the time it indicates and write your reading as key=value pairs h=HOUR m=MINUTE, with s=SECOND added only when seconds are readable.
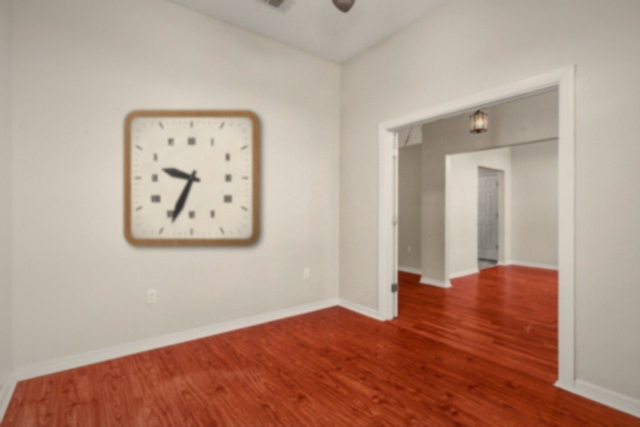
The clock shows h=9 m=34
